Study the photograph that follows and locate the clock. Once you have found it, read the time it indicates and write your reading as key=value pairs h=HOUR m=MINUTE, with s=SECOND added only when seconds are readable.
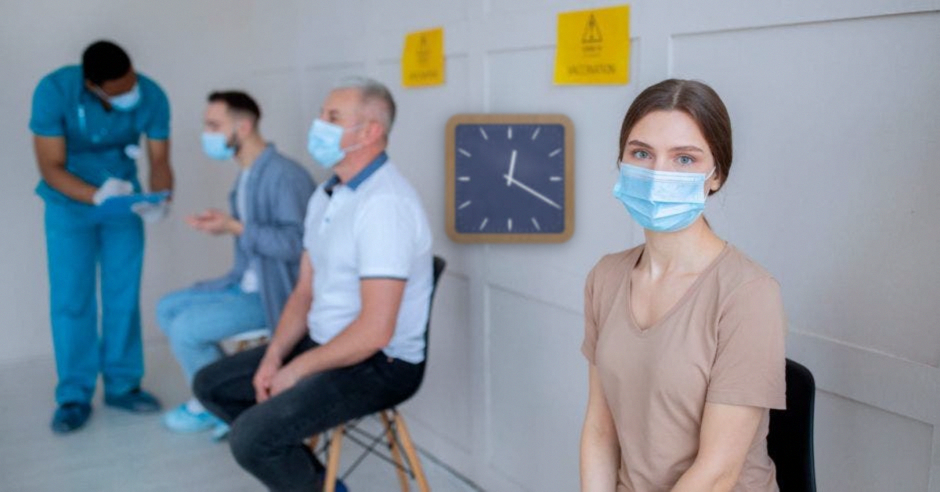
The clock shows h=12 m=20
